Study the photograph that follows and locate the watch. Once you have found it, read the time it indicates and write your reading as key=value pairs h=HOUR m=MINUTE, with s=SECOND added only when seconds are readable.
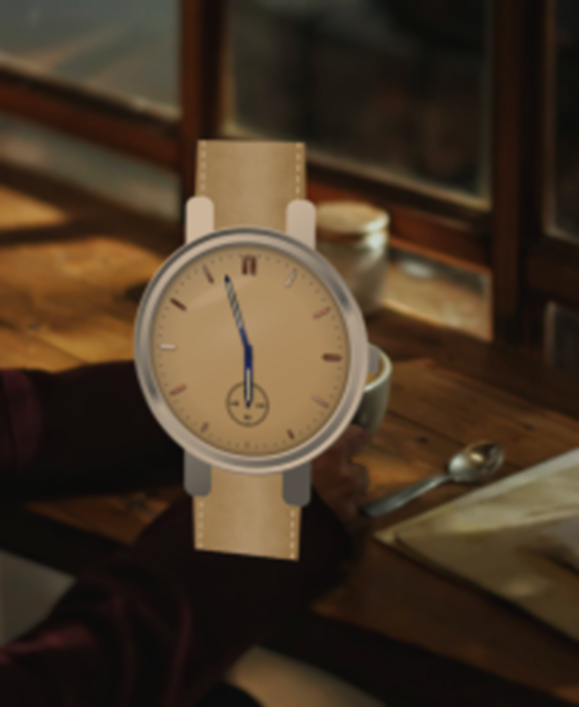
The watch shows h=5 m=57
